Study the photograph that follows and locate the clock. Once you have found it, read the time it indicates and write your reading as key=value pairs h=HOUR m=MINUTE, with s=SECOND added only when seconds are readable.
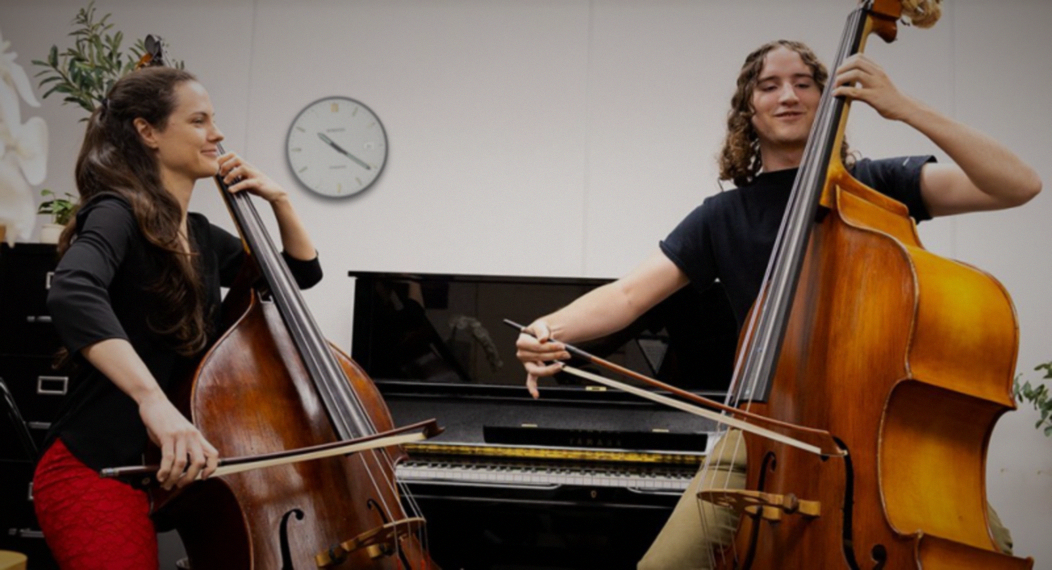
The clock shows h=10 m=21
